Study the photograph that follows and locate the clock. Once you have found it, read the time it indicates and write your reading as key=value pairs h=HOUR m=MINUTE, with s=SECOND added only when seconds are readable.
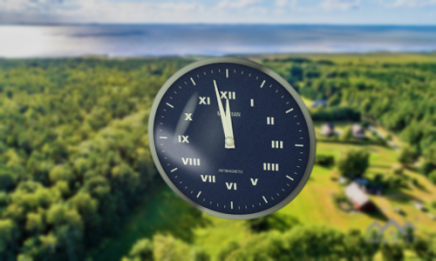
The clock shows h=11 m=58
